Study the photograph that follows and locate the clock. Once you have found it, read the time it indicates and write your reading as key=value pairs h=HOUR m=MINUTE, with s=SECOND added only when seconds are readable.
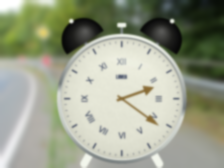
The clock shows h=2 m=21
